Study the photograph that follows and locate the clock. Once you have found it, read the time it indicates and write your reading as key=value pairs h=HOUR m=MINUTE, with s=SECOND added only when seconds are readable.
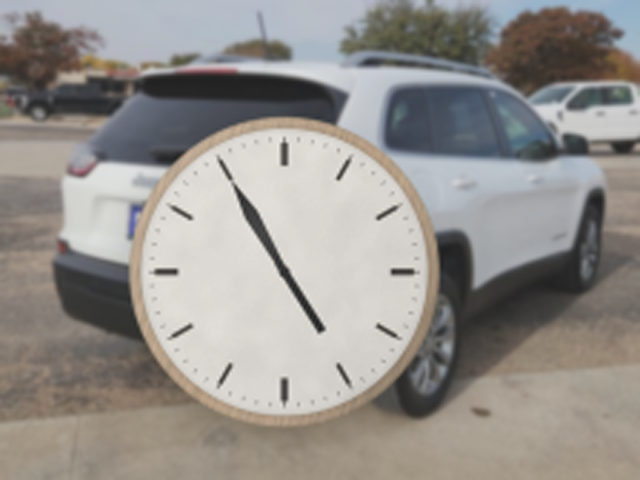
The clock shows h=4 m=55
